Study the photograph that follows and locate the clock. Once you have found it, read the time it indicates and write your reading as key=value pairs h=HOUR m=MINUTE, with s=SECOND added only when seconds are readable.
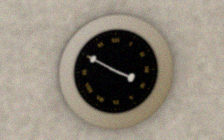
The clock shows h=3 m=50
